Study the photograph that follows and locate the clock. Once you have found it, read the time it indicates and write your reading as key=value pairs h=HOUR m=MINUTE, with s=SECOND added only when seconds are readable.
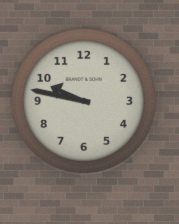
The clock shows h=9 m=47
